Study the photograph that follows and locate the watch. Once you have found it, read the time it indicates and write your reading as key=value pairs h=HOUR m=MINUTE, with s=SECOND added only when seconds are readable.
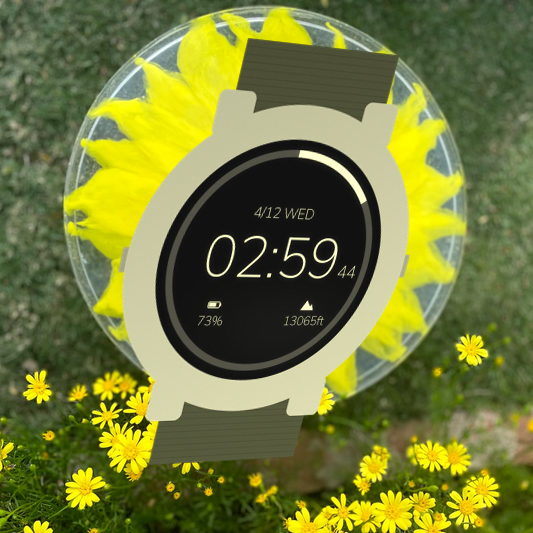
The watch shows h=2 m=59 s=44
